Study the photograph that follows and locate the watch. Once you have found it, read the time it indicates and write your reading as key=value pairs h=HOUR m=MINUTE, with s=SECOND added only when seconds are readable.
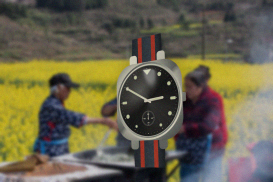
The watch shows h=2 m=50
